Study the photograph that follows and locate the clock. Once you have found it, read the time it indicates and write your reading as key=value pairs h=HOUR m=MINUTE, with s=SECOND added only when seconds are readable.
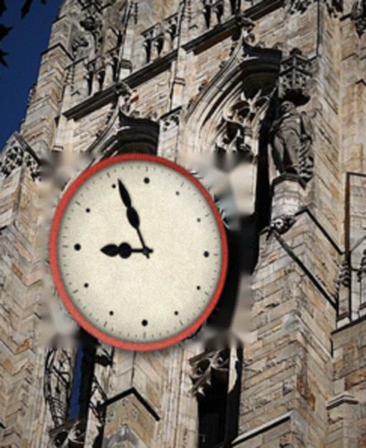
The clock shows h=8 m=56
